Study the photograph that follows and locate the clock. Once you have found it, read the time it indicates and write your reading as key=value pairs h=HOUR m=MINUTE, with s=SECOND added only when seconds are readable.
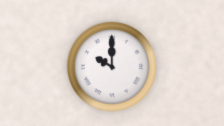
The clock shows h=10 m=0
